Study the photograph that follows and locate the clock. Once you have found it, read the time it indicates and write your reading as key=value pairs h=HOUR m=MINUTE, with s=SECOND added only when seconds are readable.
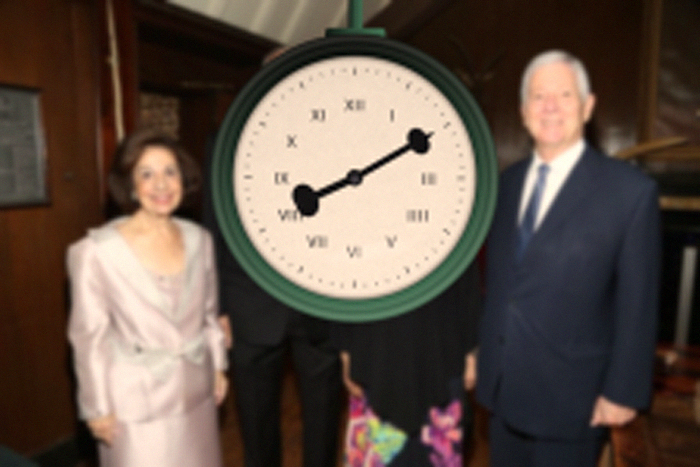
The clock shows h=8 m=10
